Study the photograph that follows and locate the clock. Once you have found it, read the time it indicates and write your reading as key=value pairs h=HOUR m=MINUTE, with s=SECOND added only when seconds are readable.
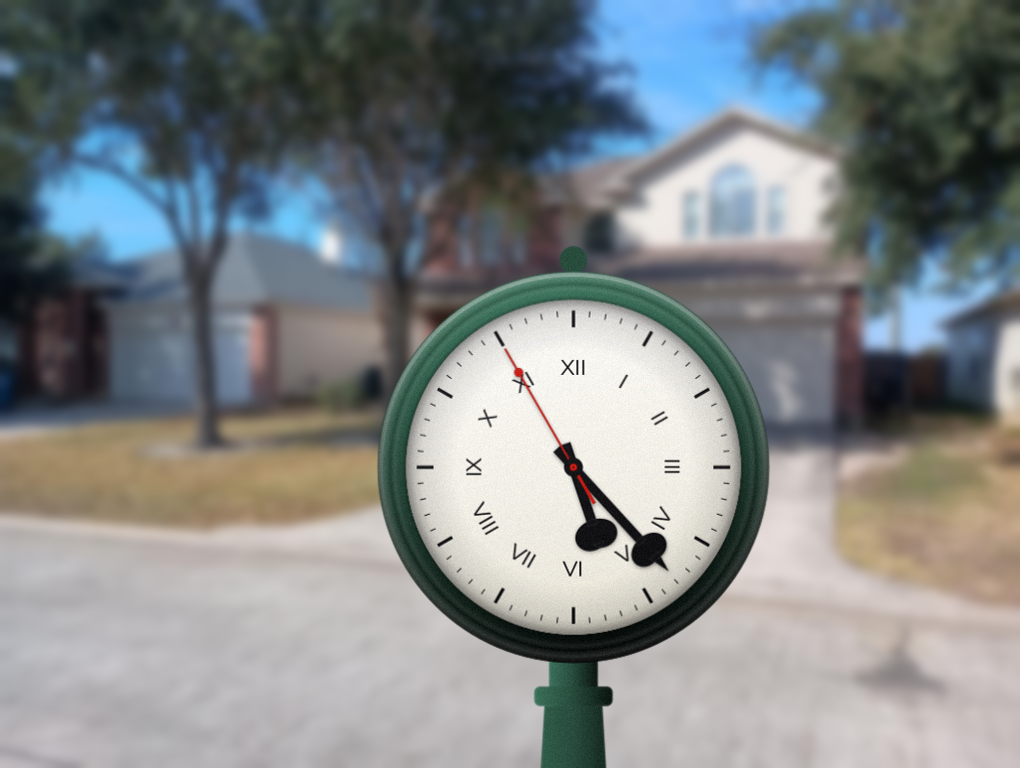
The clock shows h=5 m=22 s=55
